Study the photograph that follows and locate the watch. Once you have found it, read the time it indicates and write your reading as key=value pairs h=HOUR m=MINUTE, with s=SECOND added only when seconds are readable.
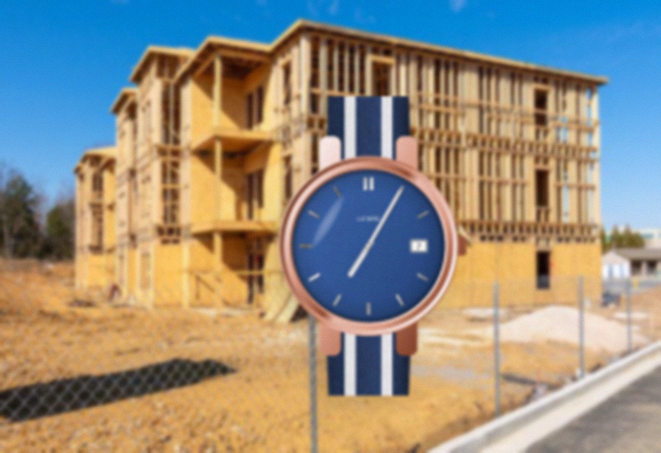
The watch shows h=7 m=5
